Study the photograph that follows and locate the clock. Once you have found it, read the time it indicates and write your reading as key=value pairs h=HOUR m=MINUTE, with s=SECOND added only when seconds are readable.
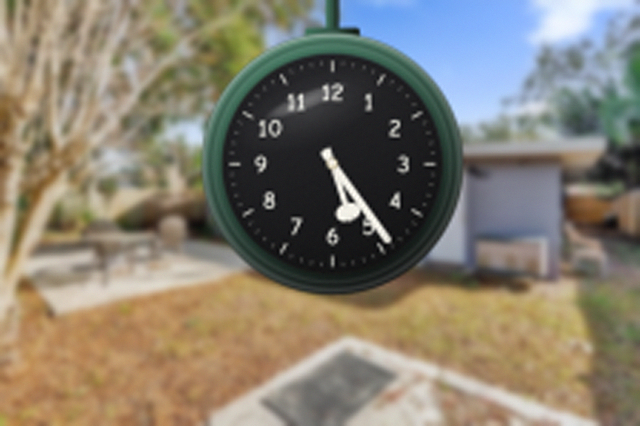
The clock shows h=5 m=24
